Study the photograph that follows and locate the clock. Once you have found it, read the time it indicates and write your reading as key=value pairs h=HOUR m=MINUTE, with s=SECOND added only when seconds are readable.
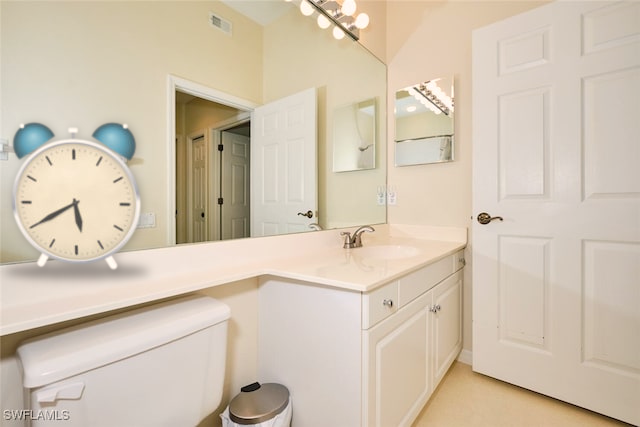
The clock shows h=5 m=40
